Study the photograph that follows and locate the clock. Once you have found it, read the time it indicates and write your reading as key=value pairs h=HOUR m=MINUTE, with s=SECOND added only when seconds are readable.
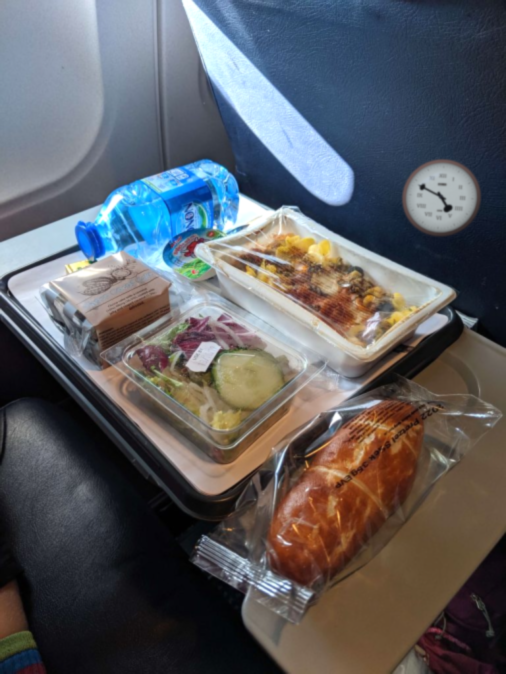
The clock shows h=4 m=49
